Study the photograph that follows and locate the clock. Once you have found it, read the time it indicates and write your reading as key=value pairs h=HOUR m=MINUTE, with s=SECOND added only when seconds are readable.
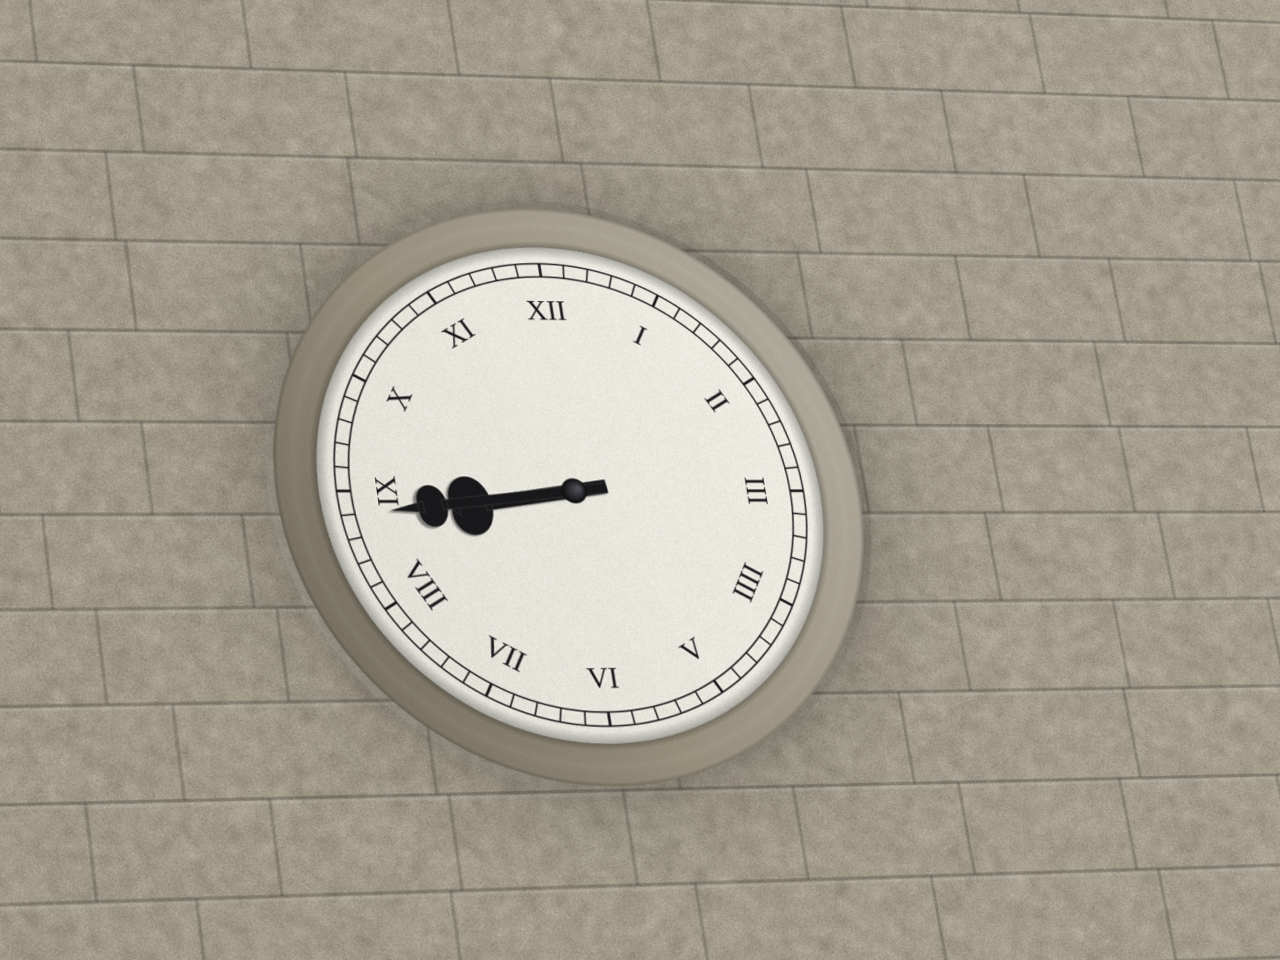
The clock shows h=8 m=44
